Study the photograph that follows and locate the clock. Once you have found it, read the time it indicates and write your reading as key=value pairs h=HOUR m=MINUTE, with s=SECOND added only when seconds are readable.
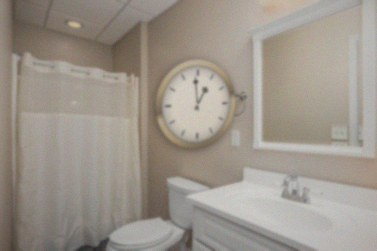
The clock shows h=12 m=59
